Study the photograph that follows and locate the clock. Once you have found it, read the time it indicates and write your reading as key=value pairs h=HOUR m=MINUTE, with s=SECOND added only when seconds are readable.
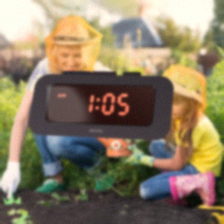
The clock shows h=1 m=5
